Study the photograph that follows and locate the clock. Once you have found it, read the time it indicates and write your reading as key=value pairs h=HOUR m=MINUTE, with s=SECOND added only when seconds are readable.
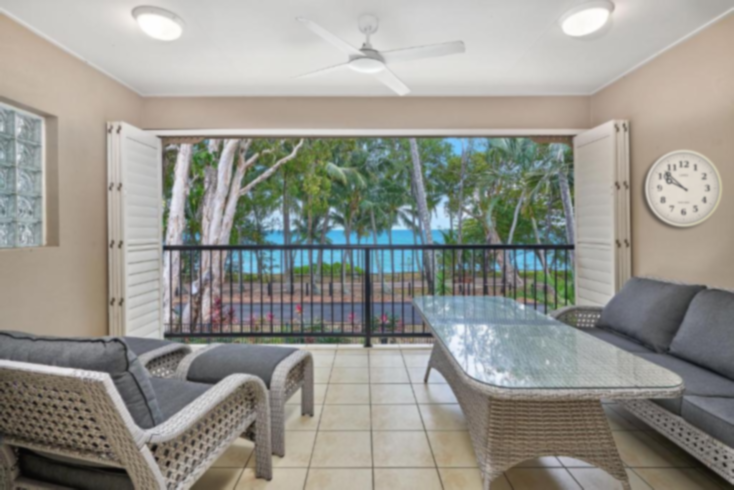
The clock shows h=9 m=52
